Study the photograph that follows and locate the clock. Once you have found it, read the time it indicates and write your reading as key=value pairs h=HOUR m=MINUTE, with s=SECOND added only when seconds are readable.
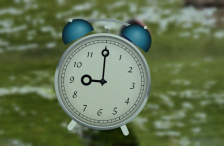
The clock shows h=9 m=0
